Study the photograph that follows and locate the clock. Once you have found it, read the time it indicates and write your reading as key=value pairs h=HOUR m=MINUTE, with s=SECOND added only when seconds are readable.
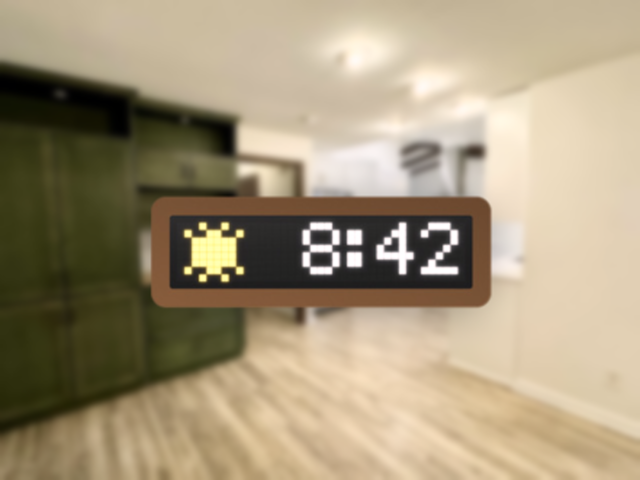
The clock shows h=8 m=42
